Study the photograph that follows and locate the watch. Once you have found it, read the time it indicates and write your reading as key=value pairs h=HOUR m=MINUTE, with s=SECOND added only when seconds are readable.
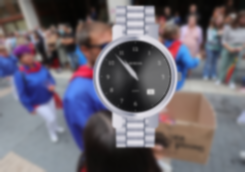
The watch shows h=10 m=53
